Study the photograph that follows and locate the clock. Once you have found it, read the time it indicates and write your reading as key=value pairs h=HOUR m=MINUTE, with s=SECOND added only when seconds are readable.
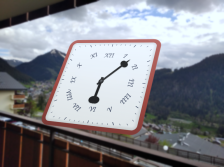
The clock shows h=6 m=7
